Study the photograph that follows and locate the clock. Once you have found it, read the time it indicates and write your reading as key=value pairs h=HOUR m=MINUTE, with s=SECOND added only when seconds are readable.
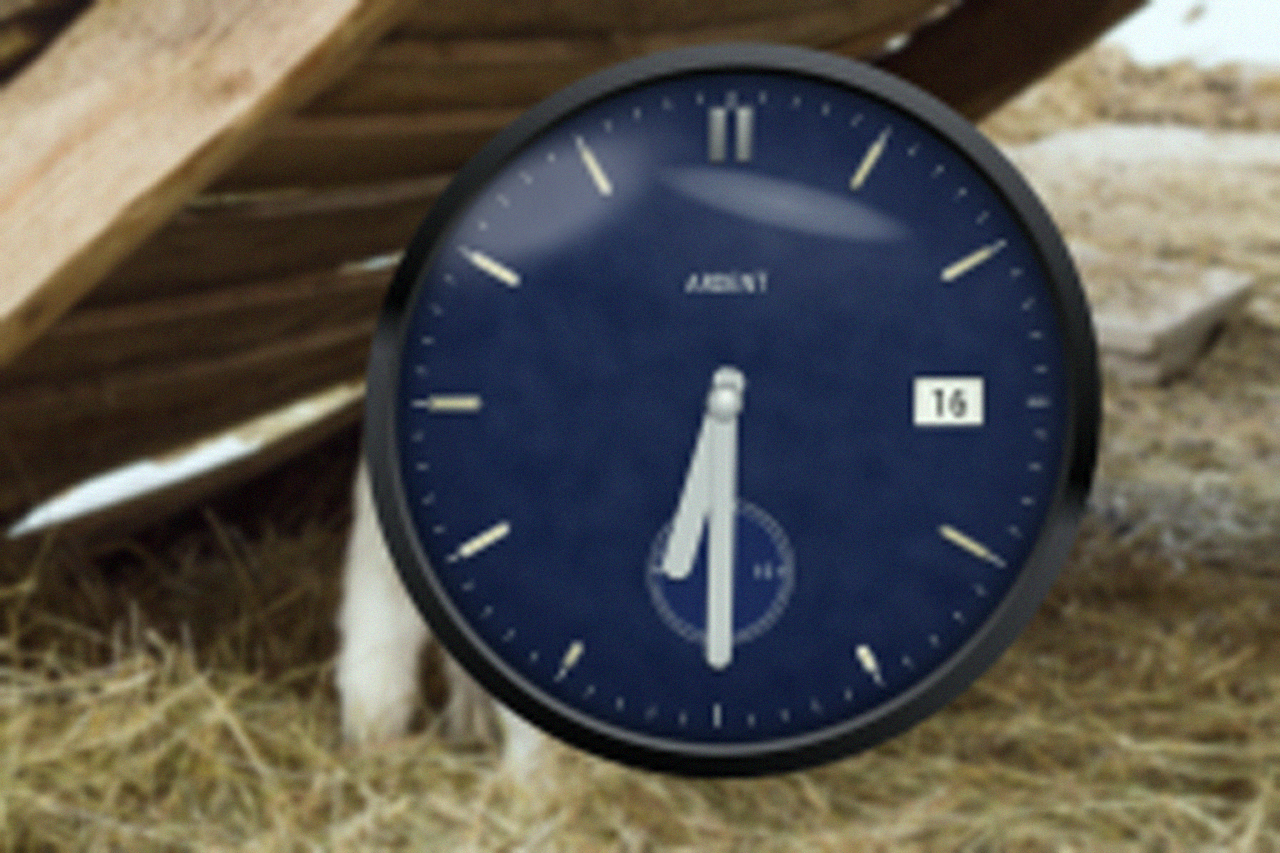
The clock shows h=6 m=30
